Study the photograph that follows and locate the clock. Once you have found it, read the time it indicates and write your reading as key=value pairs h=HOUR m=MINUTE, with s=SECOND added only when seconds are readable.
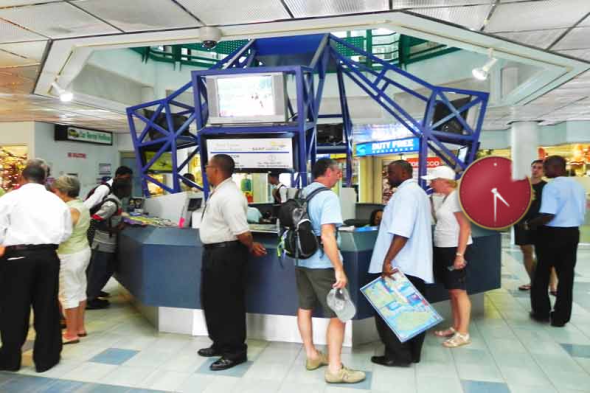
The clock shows h=4 m=30
